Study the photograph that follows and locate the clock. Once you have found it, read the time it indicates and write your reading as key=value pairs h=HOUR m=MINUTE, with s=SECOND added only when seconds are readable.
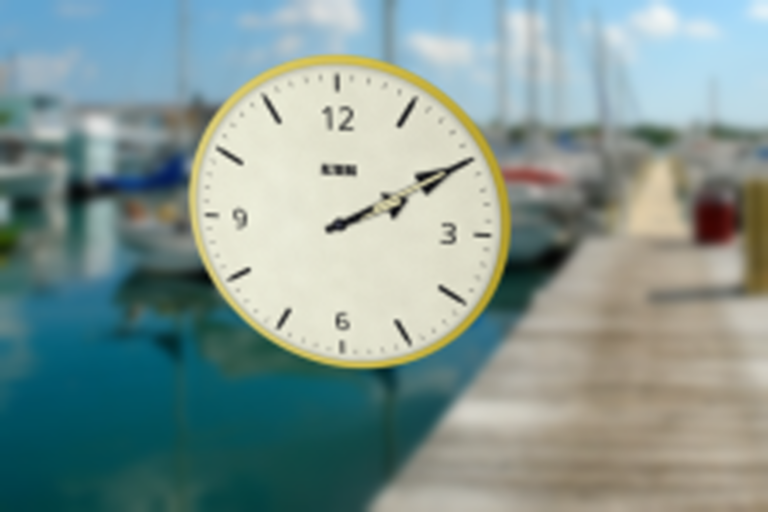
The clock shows h=2 m=10
